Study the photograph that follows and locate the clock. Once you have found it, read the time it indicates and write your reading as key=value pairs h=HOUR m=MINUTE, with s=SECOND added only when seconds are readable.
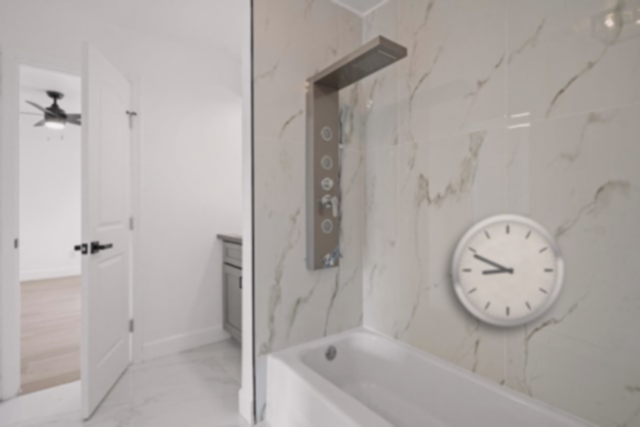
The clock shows h=8 m=49
